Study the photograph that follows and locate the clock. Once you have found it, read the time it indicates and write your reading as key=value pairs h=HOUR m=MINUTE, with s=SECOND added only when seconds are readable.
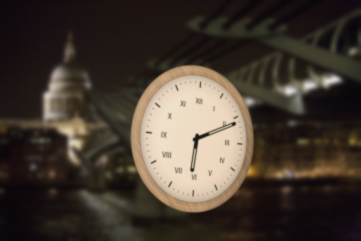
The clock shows h=6 m=11
